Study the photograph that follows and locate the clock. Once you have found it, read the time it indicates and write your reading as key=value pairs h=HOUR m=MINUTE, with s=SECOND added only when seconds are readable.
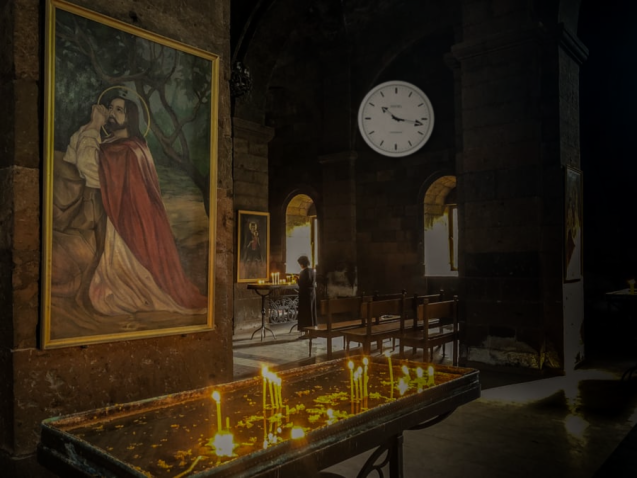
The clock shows h=10 m=17
